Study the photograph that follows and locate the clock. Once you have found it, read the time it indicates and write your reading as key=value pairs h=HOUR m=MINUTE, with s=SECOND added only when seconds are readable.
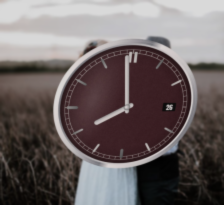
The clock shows h=7 m=59
